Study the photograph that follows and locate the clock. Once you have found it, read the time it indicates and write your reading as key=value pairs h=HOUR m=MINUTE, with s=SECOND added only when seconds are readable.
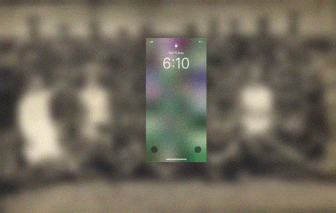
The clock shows h=6 m=10
